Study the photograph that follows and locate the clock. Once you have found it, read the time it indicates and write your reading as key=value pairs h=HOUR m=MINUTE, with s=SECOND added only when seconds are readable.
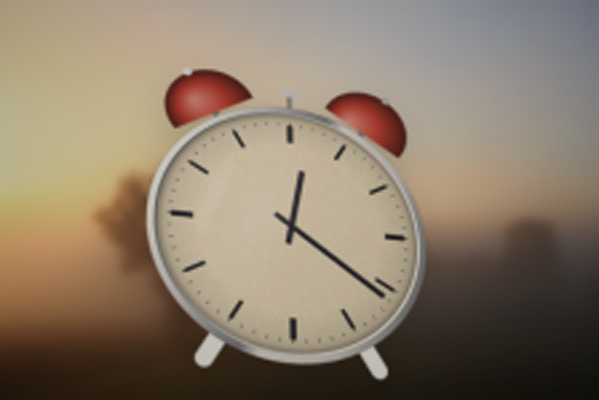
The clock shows h=12 m=21
